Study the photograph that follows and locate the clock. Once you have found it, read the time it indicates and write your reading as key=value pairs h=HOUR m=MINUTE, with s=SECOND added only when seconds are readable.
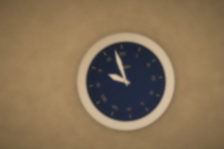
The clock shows h=9 m=58
